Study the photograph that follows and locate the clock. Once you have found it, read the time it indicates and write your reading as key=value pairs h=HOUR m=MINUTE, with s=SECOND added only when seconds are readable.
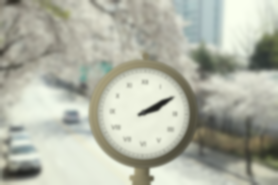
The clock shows h=2 m=10
